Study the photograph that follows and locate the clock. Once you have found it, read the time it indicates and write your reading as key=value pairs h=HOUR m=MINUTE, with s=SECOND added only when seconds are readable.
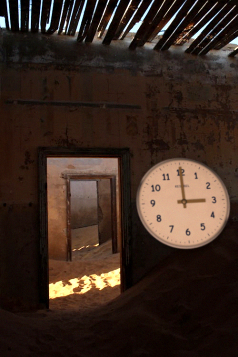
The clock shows h=3 m=0
